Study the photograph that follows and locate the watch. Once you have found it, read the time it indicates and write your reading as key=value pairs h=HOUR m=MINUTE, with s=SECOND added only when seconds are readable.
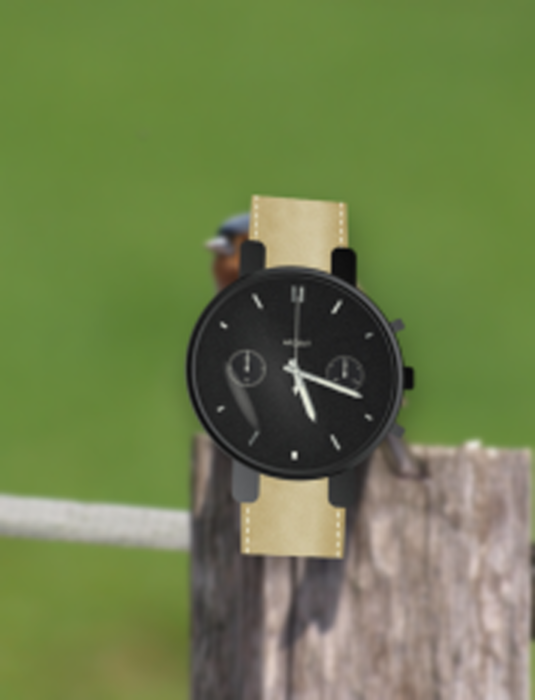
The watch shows h=5 m=18
